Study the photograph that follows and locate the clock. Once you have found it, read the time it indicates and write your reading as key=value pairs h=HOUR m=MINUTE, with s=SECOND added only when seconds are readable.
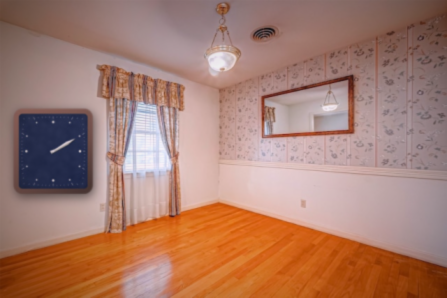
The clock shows h=2 m=10
